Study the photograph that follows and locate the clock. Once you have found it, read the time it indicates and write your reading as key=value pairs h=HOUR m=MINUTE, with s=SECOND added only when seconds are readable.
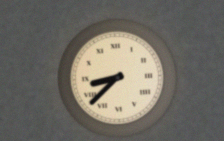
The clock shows h=8 m=38
